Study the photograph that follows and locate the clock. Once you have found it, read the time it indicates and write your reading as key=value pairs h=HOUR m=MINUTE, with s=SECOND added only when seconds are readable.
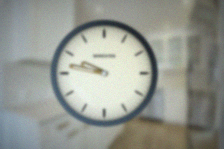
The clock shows h=9 m=47
